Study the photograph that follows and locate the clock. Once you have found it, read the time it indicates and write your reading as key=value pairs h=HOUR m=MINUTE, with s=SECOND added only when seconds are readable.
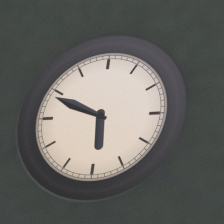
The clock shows h=5 m=49
